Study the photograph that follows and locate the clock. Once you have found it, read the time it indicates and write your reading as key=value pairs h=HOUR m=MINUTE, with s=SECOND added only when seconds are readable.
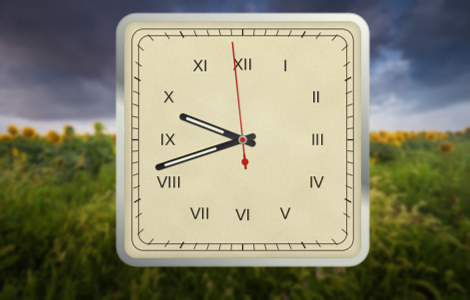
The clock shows h=9 m=41 s=59
